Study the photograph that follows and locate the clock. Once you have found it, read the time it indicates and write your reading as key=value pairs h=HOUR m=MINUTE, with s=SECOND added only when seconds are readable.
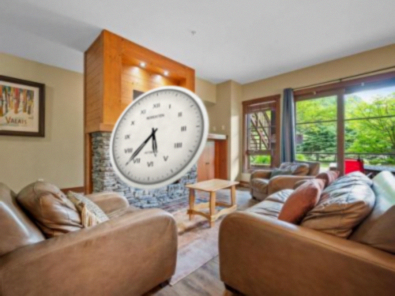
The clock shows h=5 m=37
